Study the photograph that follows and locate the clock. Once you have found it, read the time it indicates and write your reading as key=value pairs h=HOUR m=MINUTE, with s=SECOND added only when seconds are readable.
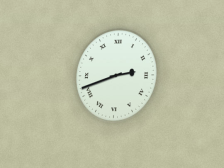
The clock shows h=2 m=42
